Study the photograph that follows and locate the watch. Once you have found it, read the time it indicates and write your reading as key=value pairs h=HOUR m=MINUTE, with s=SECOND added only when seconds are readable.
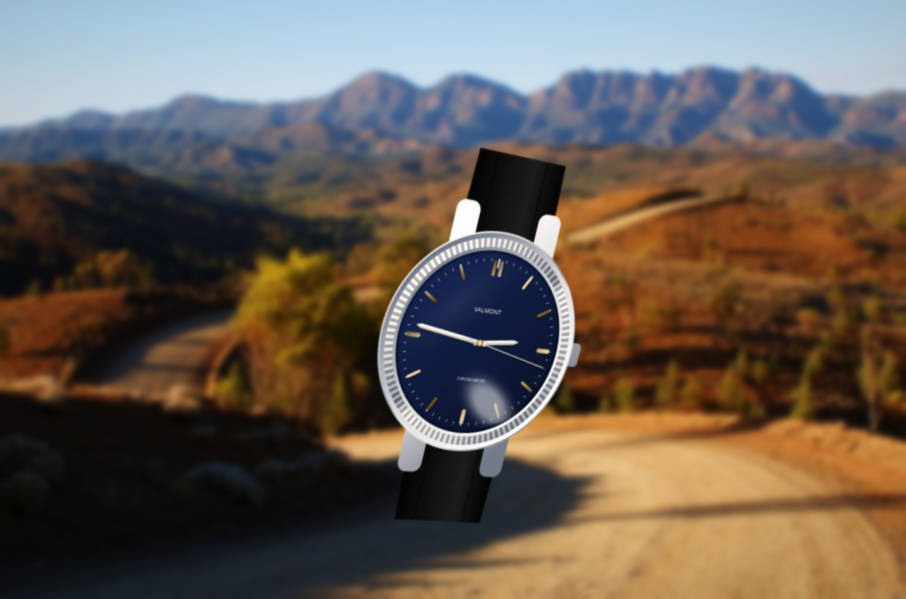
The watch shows h=2 m=46 s=17
